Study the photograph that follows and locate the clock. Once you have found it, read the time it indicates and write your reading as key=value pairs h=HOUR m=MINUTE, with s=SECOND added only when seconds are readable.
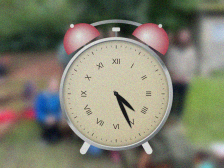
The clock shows h=4 m=26
